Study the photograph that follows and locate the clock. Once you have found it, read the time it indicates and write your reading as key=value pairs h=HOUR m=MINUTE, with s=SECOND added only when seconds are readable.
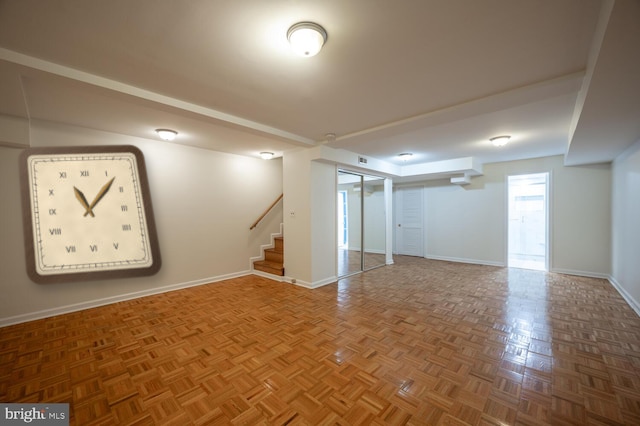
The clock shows h=11 m=7
